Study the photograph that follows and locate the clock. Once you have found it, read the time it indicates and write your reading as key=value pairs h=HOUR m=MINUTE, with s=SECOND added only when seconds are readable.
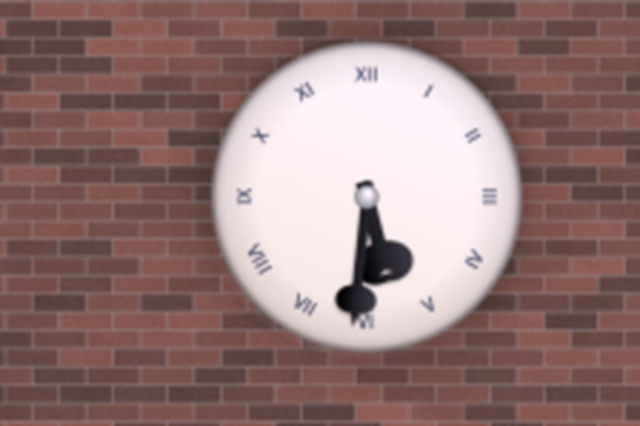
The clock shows h=5 m=31
